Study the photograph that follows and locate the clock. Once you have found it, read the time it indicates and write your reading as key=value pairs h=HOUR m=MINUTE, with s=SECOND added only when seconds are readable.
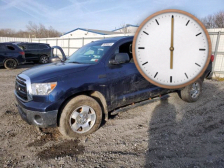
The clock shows h=6 m=0
